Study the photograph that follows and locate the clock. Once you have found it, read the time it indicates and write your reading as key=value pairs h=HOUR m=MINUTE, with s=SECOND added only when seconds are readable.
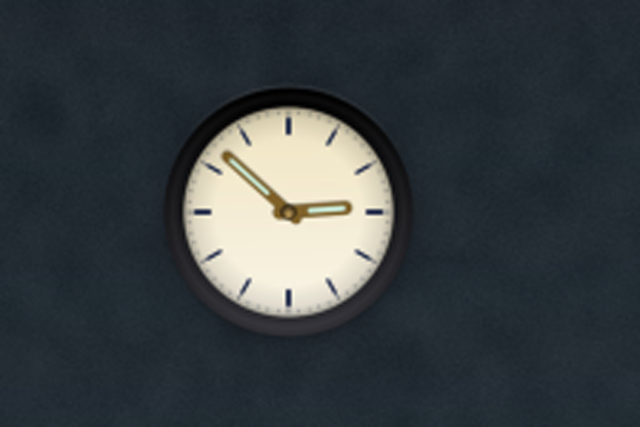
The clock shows h=2 m=52
